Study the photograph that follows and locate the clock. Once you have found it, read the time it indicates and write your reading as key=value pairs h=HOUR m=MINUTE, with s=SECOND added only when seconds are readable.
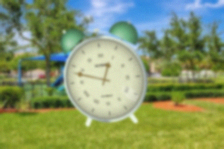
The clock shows h=12 m=48
